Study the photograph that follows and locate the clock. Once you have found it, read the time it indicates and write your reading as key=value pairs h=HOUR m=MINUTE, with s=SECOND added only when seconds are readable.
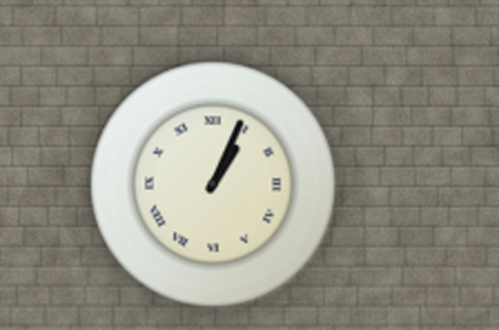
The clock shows h=1 m=4
